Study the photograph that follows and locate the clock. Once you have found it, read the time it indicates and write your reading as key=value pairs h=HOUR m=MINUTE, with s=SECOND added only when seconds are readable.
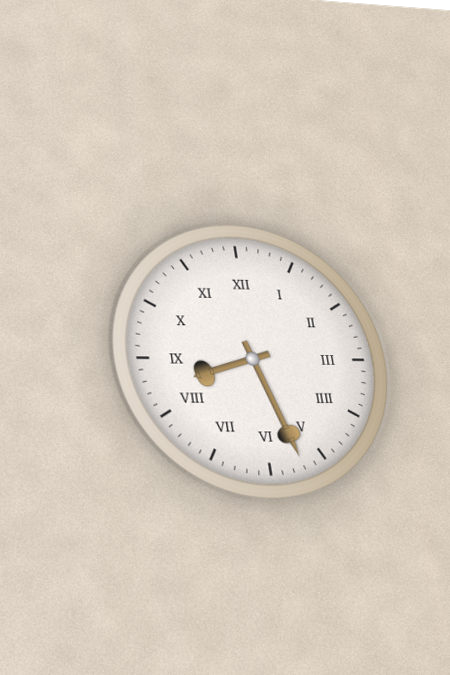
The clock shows h=8 m=27
